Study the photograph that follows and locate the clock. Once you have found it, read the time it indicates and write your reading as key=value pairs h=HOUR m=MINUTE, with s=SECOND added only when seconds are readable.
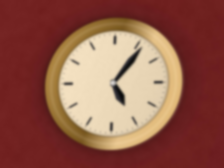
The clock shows h=5 m=6
